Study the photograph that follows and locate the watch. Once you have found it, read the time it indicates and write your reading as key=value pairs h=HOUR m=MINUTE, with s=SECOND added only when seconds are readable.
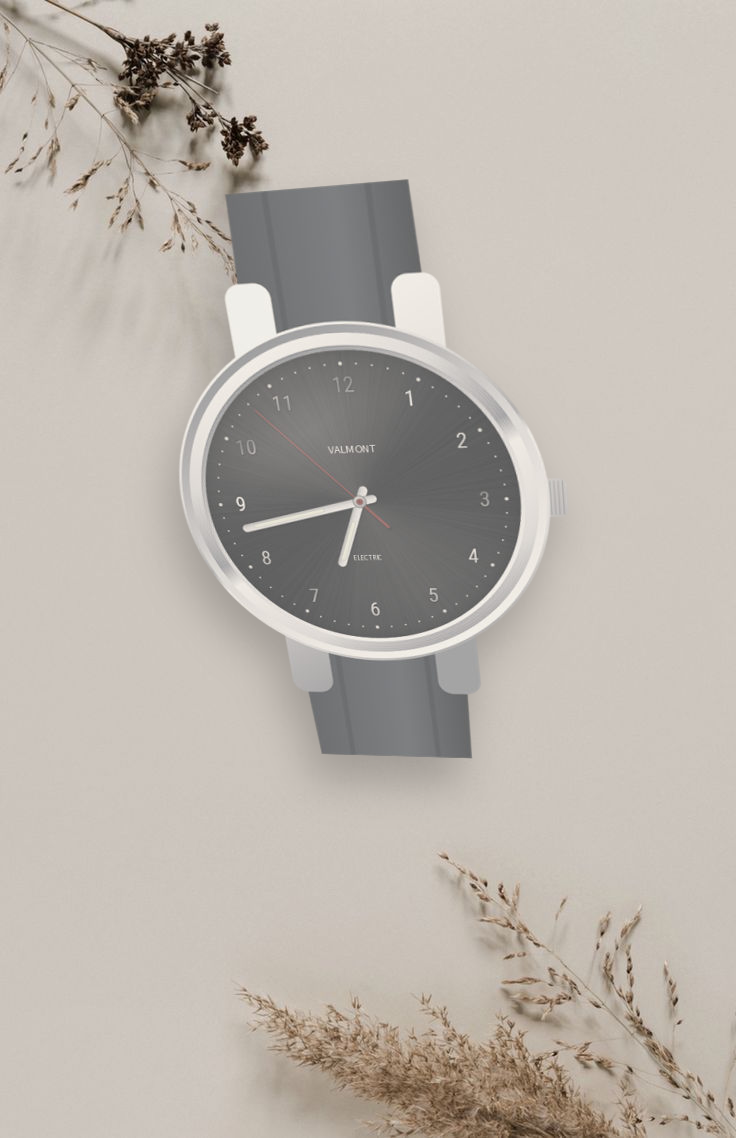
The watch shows h=6 m=42 s=53
